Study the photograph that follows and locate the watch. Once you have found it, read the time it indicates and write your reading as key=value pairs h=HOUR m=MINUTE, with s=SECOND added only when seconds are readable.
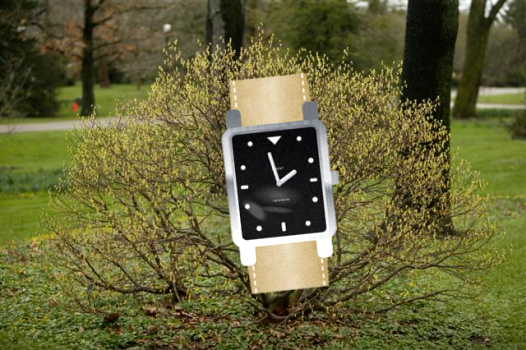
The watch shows h=1 m=58
